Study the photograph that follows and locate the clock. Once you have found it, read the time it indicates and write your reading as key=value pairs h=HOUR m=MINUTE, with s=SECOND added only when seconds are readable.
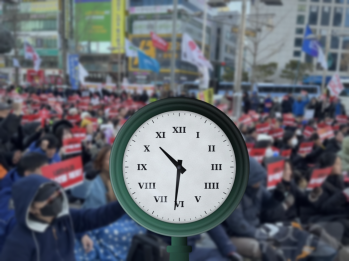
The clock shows h=10 m=31
